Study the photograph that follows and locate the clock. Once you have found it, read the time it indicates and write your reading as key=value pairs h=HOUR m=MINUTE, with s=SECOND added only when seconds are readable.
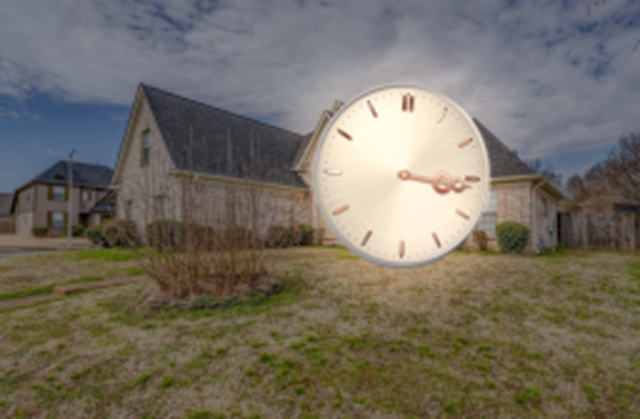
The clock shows h=3 m=16
